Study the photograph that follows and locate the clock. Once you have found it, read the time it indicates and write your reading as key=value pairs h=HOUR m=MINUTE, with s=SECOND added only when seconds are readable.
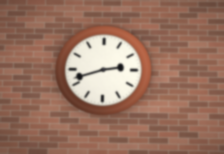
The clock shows h=2 m=42
